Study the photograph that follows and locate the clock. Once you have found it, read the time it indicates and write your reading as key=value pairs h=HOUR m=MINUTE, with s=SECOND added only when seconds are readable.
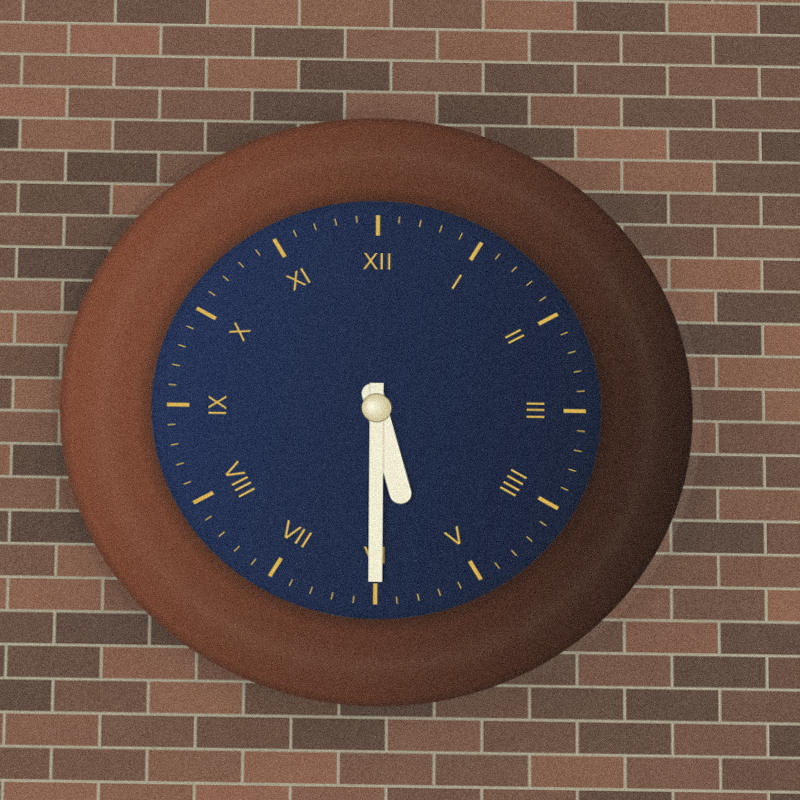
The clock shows h=5 m=30
